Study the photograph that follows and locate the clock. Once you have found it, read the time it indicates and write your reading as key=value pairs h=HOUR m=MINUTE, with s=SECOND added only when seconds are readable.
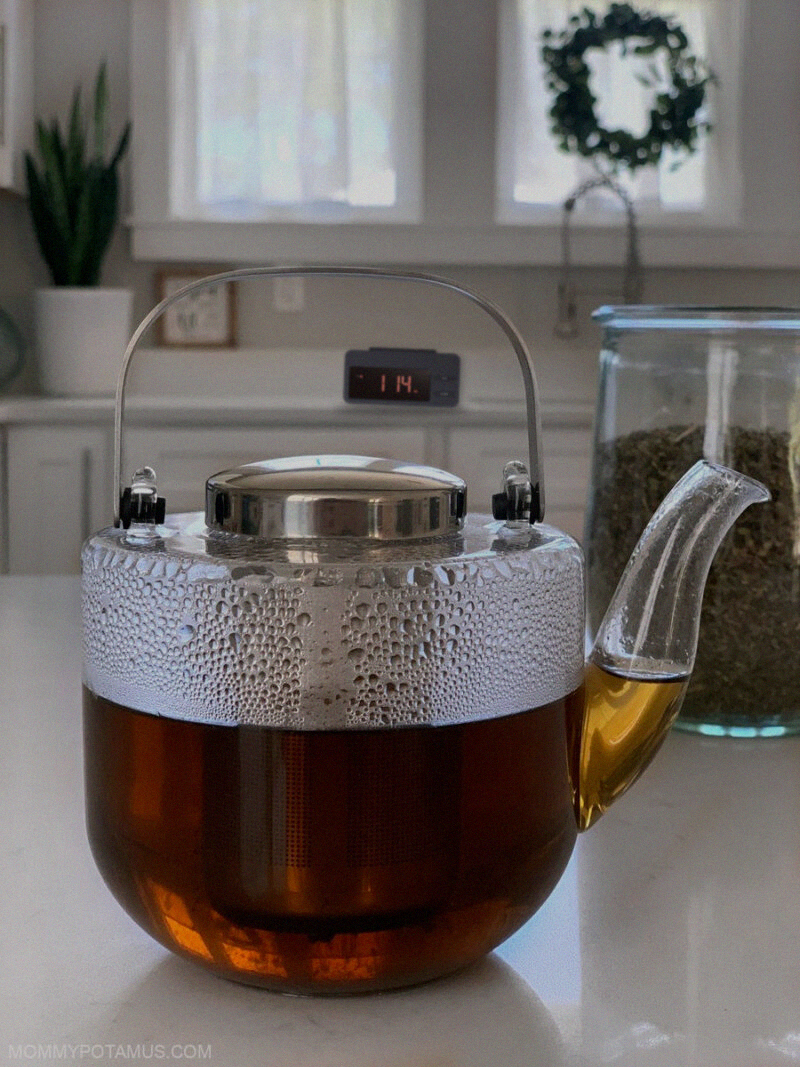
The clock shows h=1 m=14
